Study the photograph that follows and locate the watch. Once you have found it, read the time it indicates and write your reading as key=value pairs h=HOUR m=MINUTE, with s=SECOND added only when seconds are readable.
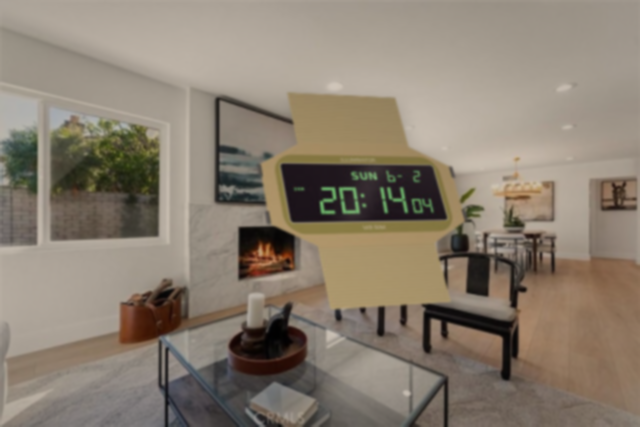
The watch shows h=20 m=14 s=4
